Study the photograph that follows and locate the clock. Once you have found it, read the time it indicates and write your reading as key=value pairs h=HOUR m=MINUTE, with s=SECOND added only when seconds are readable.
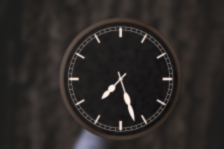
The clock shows h=7 m=27
